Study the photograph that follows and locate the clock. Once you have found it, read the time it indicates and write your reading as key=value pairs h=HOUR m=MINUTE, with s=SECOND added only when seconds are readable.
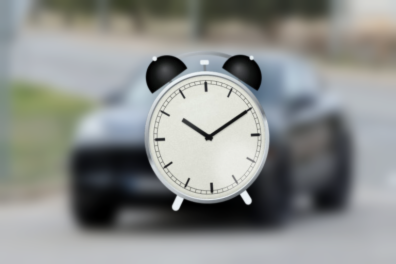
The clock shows h=10 m=10
